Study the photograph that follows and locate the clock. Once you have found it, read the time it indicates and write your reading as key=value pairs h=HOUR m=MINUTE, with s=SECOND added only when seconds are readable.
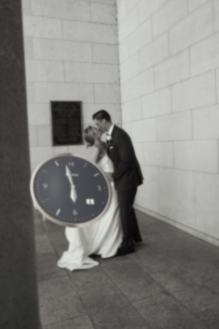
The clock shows h=5 m=58
